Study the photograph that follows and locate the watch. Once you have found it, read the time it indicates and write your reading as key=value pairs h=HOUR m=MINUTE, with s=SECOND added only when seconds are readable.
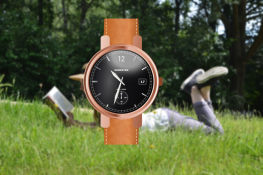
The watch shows h=10 m=33
